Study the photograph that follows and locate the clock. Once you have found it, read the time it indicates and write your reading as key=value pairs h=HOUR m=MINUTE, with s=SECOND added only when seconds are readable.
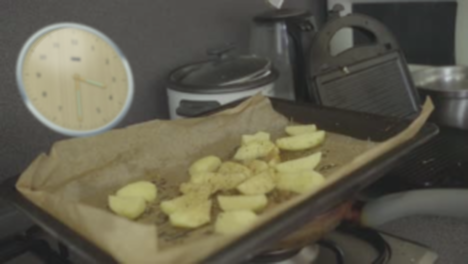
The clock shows h=3 m=30
